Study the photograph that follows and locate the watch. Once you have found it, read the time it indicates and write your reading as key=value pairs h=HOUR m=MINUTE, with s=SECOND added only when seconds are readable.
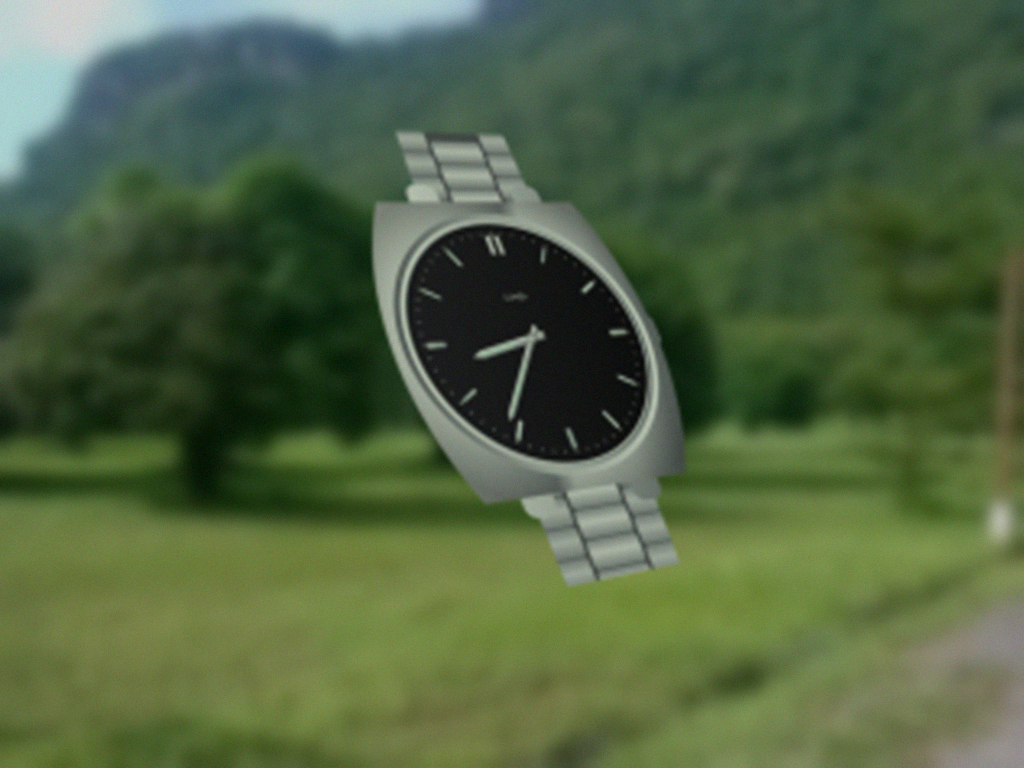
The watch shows h=8 m=36
